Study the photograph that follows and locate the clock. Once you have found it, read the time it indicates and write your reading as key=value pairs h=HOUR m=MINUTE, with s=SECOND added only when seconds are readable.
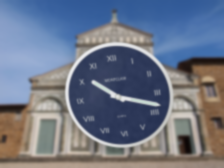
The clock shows h=10 m=18
